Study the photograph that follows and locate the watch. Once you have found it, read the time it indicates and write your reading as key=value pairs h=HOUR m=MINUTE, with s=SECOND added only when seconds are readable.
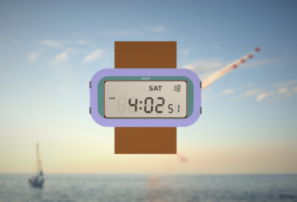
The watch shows h=4 m=2 s=51
